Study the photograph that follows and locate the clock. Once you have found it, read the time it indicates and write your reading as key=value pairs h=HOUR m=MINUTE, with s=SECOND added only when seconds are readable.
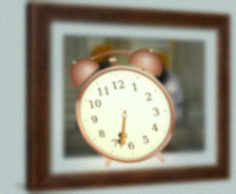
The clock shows h=6 m=33
